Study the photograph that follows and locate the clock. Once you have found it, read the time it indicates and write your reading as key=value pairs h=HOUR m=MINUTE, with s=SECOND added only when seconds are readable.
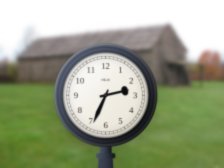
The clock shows h=2 m=34
